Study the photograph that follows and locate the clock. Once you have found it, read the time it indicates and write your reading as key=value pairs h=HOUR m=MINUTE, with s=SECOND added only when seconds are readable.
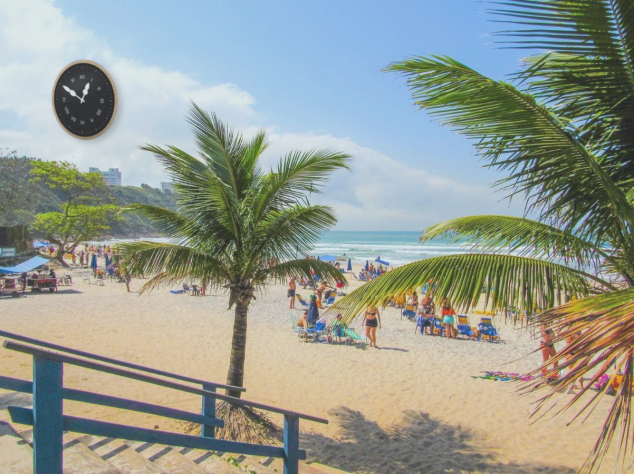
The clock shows h=12 m=50
